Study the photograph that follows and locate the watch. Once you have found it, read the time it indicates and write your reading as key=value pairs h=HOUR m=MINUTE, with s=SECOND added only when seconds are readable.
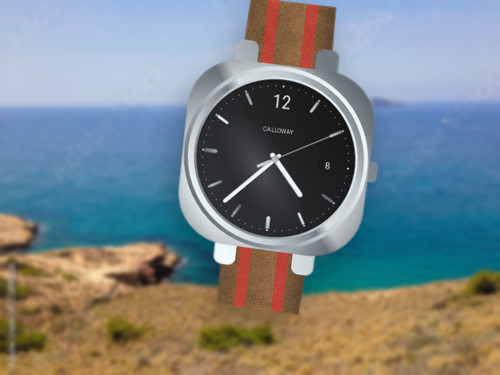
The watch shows h=4 m=37 s=10
